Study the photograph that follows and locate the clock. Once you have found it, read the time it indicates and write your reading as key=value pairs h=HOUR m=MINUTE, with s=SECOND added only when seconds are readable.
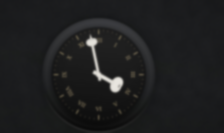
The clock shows h=3 m=58
